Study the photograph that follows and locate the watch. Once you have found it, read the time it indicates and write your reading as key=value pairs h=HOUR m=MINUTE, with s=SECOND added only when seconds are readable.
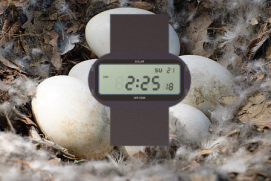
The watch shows h=2 m=25 s=18
